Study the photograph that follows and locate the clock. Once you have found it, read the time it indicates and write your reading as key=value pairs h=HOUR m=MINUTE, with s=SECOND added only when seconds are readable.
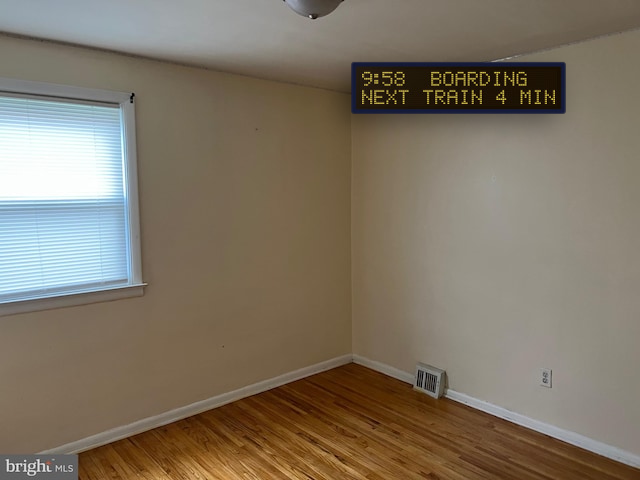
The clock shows h=9 m=58
